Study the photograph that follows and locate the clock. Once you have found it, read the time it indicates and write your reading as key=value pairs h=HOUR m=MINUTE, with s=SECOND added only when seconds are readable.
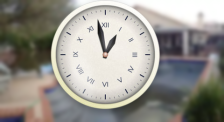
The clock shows h=12 m=58
